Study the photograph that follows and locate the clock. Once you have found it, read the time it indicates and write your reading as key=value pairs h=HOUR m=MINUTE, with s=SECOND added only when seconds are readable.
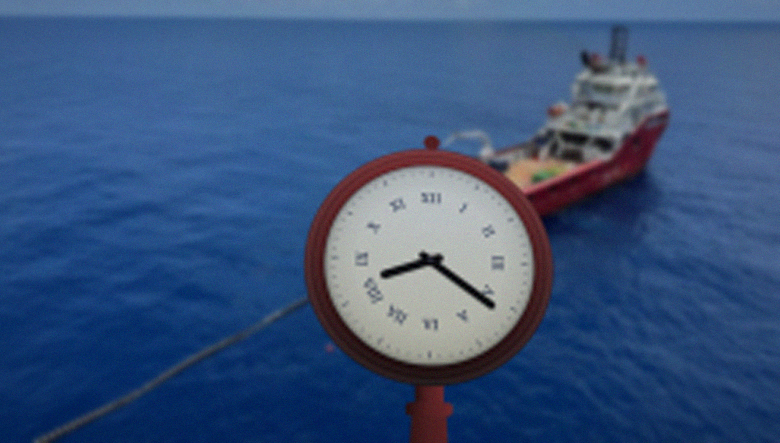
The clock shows h=8 m=21
